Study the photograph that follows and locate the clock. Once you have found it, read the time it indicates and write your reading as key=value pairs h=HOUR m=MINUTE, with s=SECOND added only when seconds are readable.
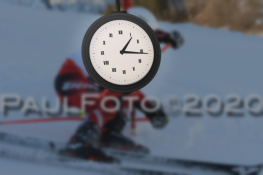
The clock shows h=1 m=16
